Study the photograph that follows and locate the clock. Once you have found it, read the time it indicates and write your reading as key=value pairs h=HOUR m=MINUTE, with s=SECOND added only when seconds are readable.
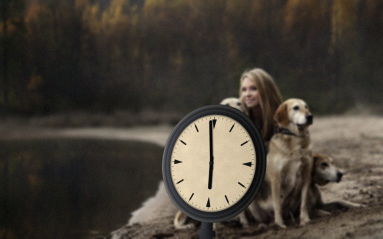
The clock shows h=5 m=59
